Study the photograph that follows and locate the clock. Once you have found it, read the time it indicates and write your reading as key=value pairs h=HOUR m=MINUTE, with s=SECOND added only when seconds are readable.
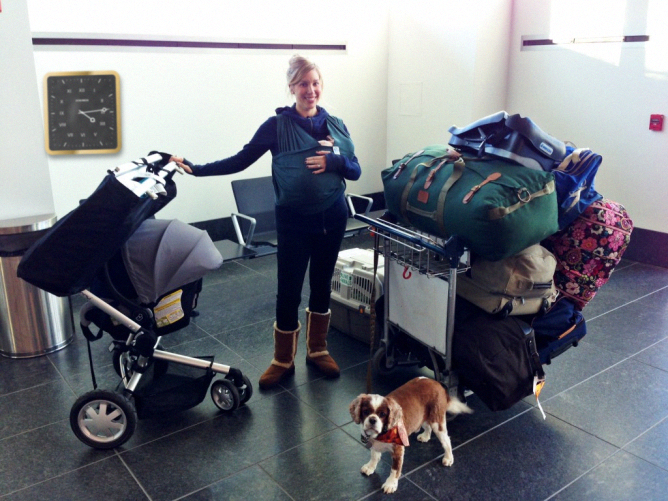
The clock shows h=4 m=14
